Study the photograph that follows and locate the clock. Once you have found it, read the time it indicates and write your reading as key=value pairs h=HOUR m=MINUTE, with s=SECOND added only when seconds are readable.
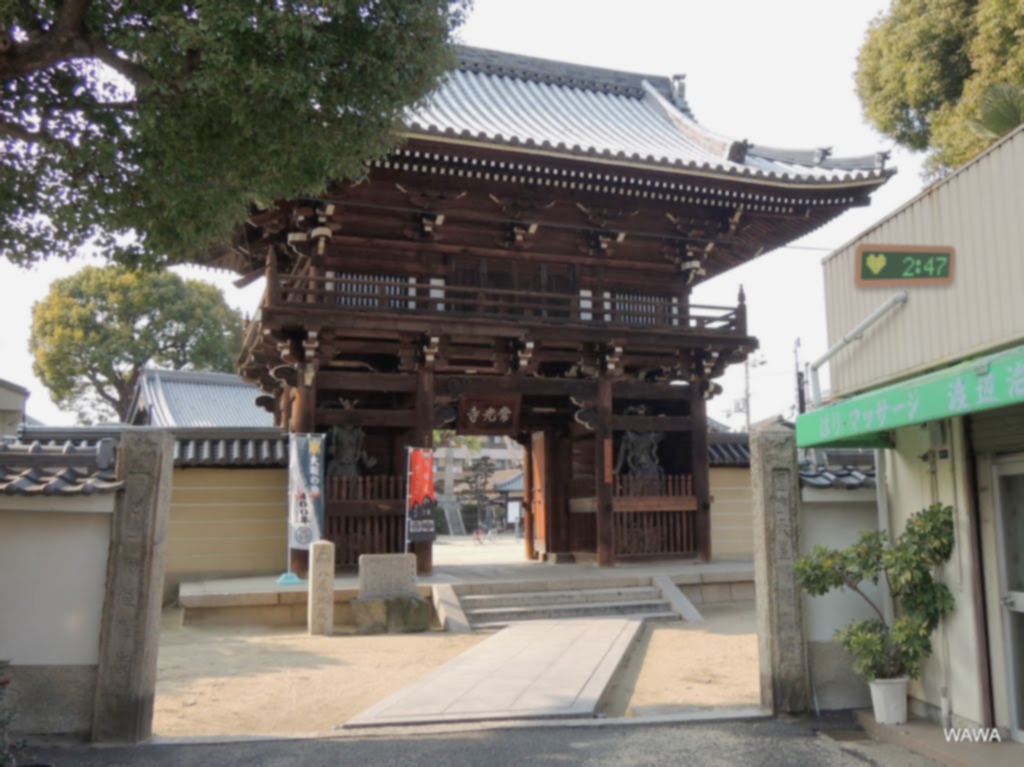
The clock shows h=2 m=47
